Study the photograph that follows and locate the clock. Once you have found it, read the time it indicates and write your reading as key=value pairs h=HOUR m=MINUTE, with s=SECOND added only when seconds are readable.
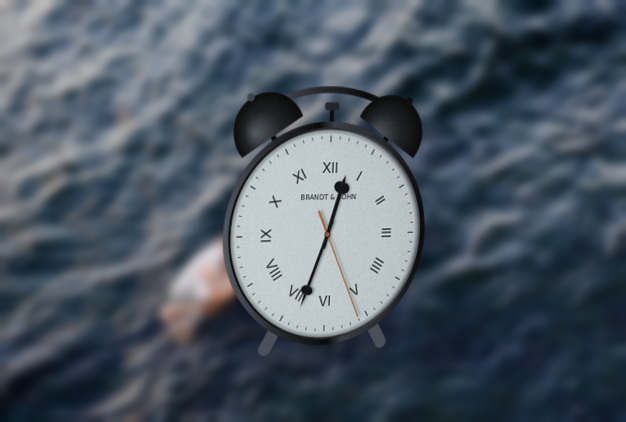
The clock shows h=12 m=33 s=26
